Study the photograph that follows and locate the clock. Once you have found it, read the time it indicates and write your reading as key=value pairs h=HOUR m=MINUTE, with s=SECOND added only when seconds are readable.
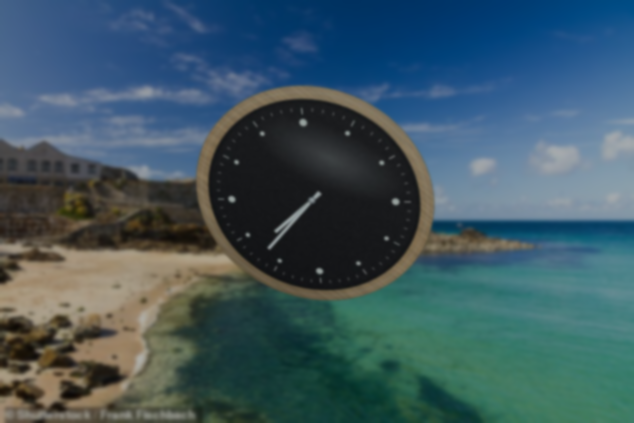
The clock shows h=7 m=37
